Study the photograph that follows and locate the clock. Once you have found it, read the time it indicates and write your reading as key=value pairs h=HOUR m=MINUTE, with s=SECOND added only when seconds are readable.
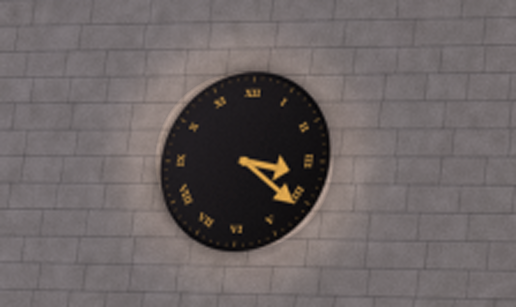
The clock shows h=3 m=21
